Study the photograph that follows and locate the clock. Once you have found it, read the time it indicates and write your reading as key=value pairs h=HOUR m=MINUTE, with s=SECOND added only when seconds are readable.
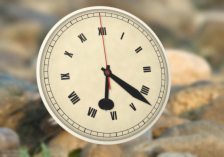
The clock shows h=6 m=22 s=0
